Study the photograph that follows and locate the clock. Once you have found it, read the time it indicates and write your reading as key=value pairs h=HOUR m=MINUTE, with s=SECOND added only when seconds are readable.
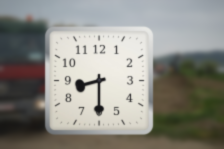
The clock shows h=8 m=30
